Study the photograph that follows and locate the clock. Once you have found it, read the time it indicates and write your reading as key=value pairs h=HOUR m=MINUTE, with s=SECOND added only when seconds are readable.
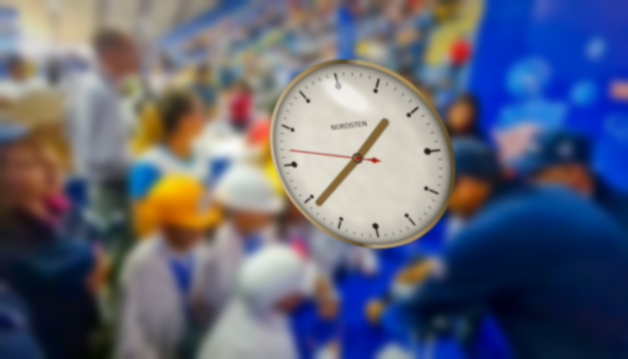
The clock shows h=1 m=38 s=47
